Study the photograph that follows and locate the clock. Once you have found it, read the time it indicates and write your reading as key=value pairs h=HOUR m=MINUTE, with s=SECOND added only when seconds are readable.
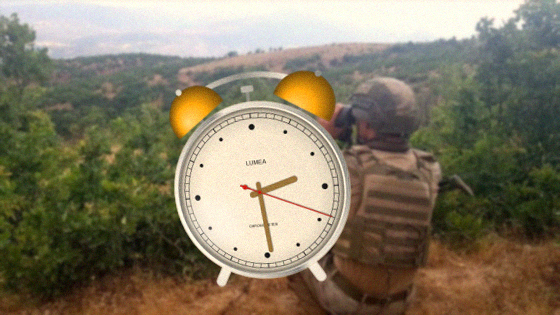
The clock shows h=2 m=29 s=19
